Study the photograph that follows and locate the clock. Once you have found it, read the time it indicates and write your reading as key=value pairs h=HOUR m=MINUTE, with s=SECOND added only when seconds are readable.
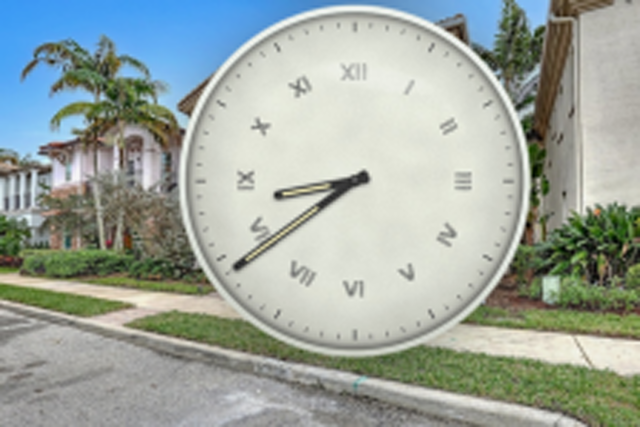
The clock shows h=8 m=39
